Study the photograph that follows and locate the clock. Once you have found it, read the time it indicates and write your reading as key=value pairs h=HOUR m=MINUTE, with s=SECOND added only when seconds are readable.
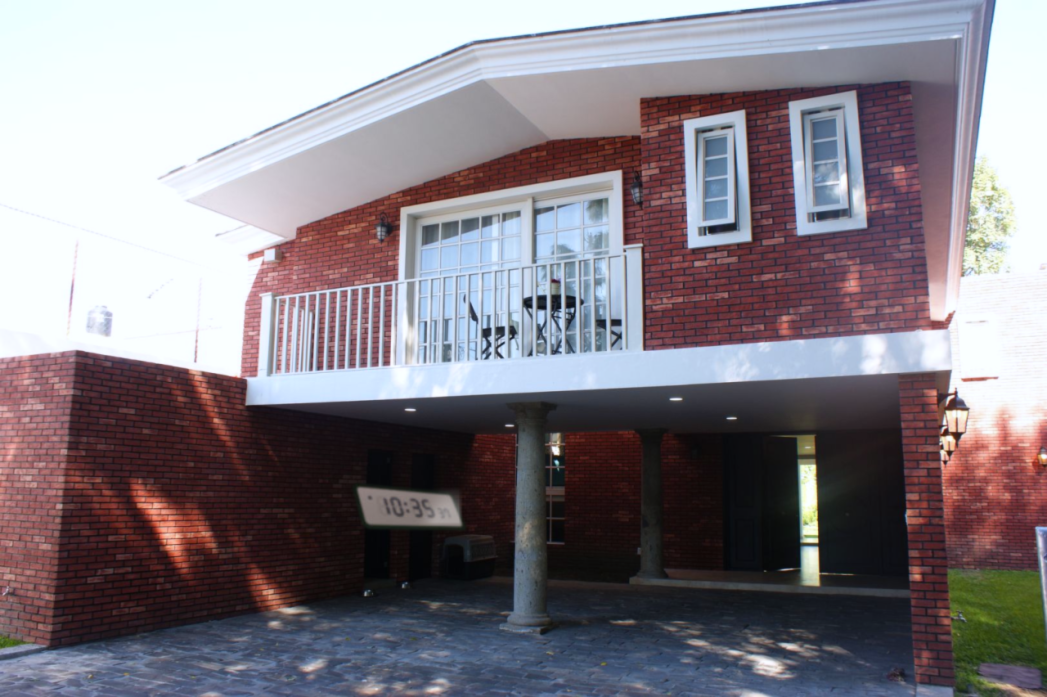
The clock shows h=10 m=35
